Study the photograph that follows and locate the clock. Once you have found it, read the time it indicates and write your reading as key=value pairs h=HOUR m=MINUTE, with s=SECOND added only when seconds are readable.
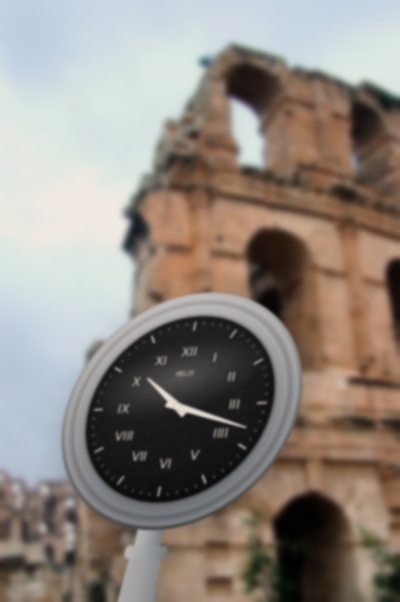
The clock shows h=10 m=18
